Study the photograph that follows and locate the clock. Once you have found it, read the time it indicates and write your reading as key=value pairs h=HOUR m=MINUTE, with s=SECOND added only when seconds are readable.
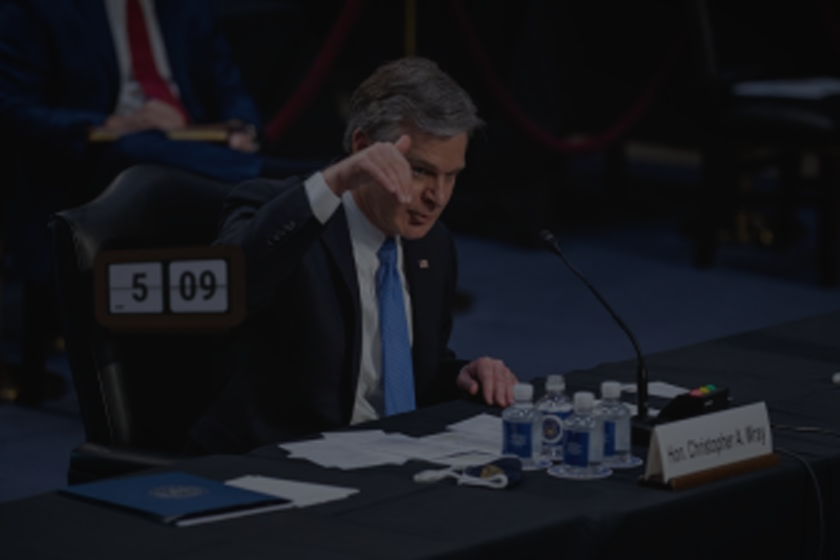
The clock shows h=5 m=9
